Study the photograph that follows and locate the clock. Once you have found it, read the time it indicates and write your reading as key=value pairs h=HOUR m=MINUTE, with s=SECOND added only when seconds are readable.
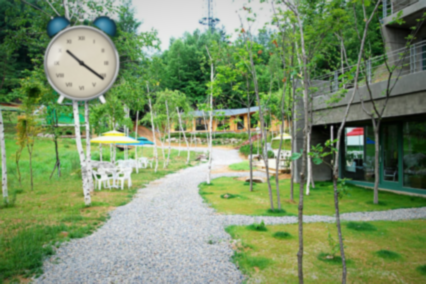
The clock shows h=10 m=21
